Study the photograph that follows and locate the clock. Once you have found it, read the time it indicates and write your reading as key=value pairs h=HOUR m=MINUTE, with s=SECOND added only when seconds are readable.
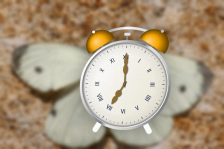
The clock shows h=7 m=0
